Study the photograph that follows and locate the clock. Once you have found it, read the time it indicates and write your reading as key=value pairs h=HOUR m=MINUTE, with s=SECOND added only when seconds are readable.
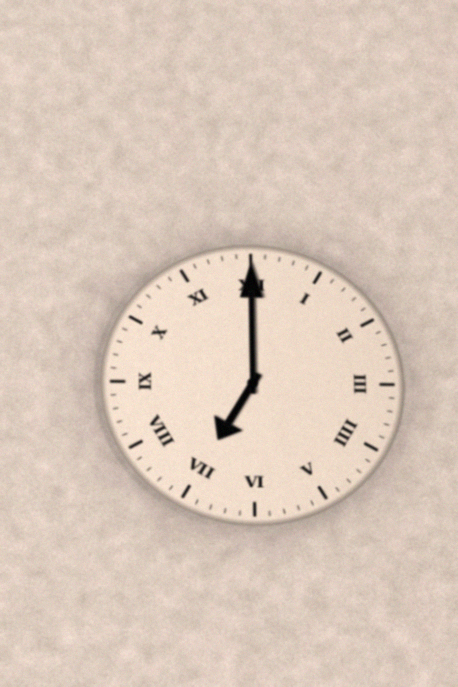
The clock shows h=7 m=0
